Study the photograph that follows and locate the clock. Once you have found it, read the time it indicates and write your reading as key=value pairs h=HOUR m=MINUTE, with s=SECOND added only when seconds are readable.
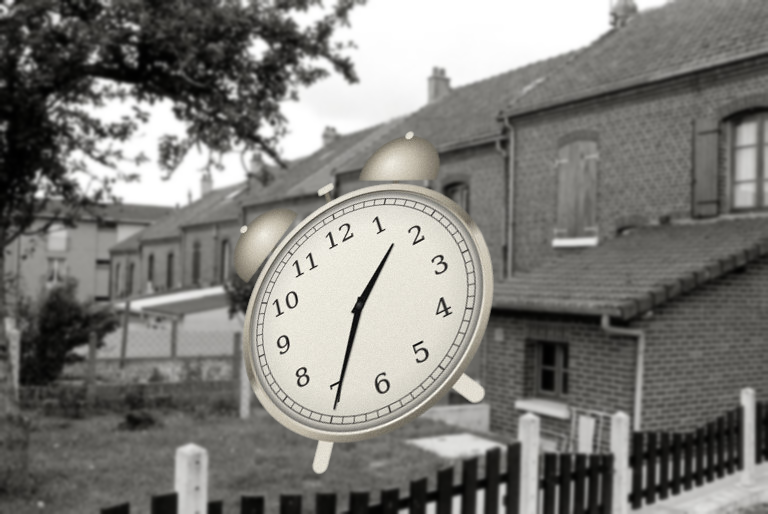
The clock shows h=1 m=35
